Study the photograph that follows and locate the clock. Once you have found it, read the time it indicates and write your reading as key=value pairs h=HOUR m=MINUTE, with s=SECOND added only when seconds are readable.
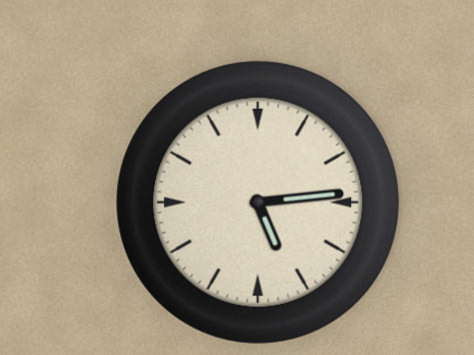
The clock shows h=5 m=14
